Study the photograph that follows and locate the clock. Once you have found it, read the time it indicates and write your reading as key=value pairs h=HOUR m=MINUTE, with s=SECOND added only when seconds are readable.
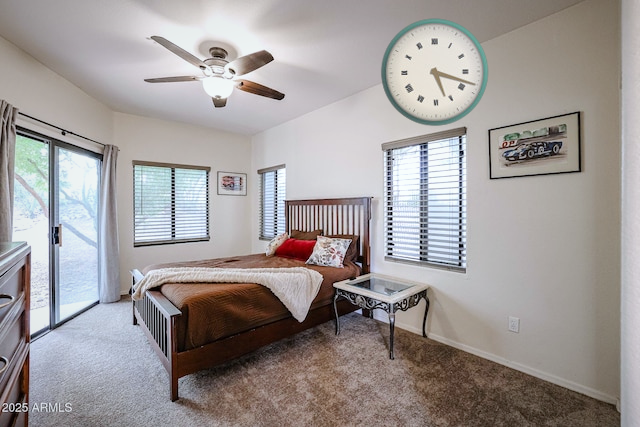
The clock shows h=5 m=18
